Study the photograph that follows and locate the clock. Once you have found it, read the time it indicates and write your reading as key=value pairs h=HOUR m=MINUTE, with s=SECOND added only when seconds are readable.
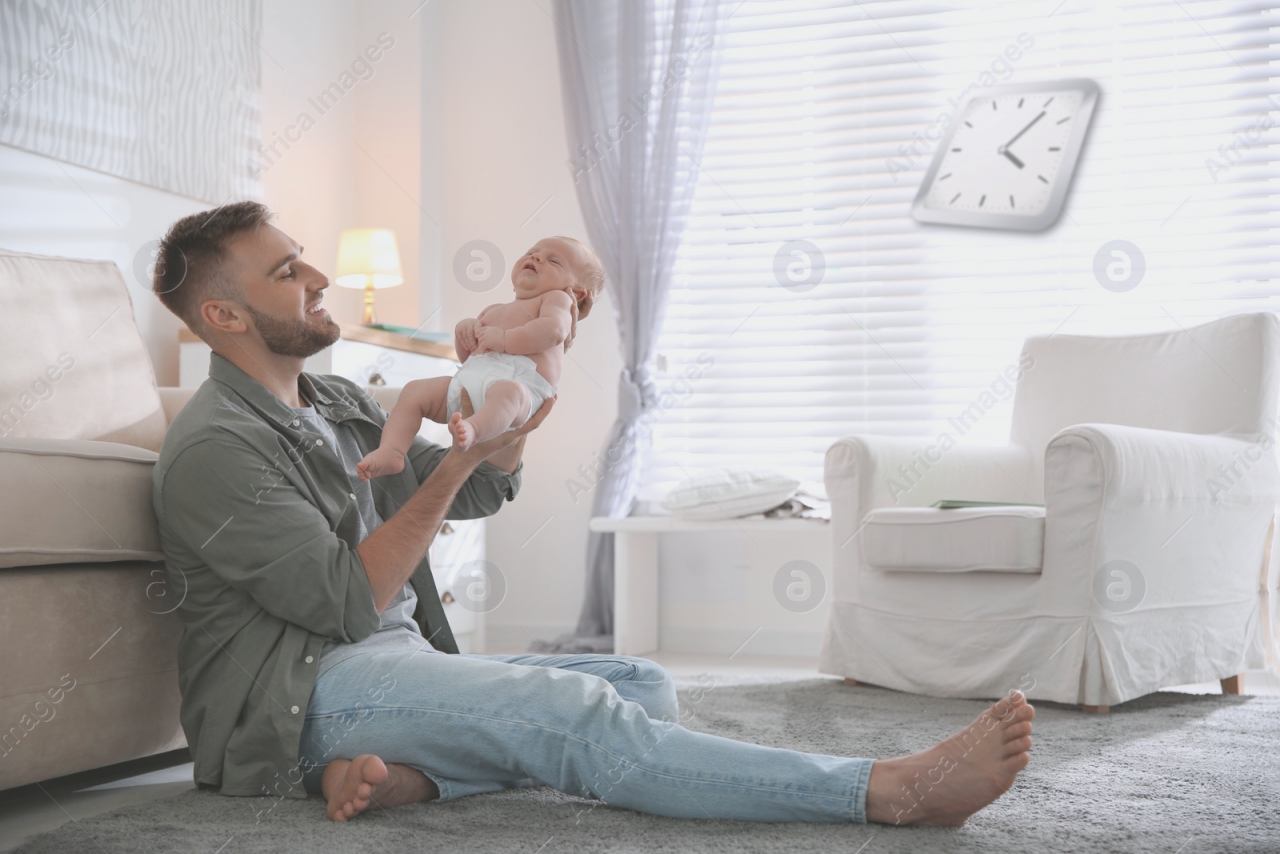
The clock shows h=4 m=6
